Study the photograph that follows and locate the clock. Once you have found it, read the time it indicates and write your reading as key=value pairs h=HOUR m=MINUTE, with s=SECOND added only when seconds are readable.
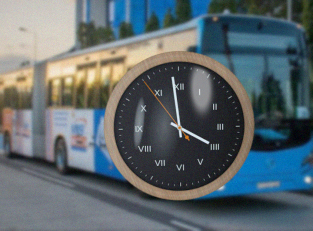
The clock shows h=3 m=58 s=54
